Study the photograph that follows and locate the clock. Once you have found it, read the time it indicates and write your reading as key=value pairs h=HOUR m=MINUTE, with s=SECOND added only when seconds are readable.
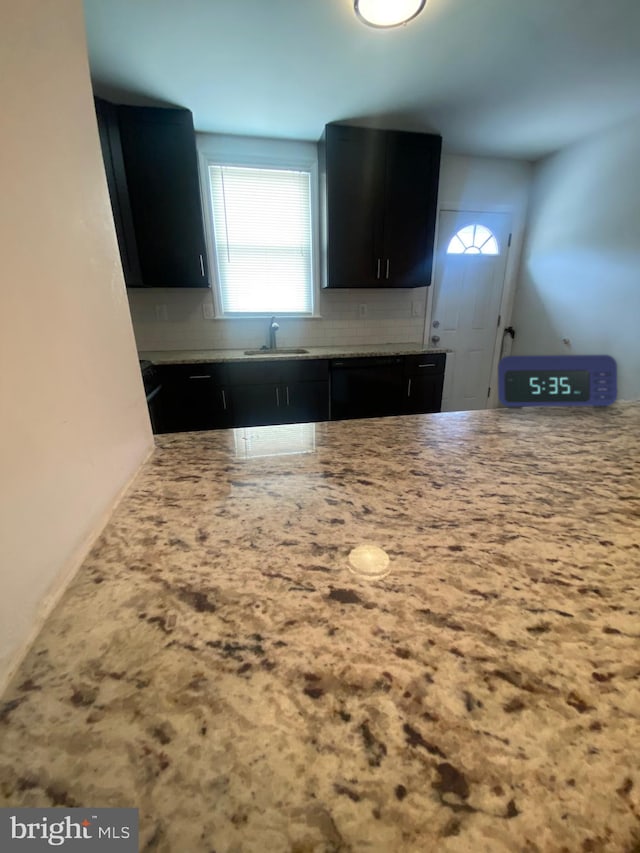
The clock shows h=5 m=35
